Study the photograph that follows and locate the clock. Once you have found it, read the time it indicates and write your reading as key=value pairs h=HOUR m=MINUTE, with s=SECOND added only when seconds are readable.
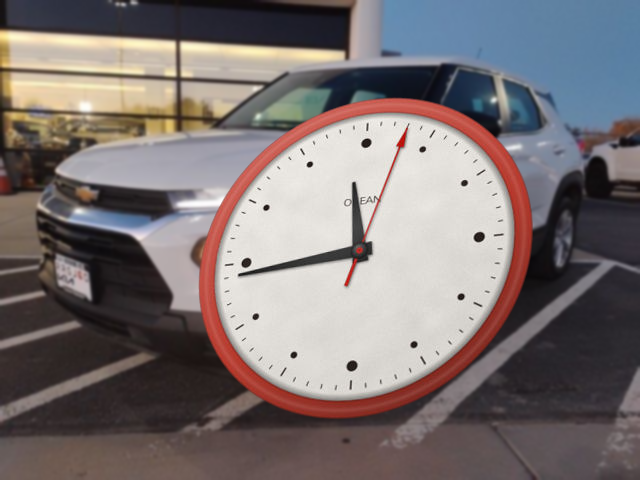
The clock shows h=11 m=44 s=3
